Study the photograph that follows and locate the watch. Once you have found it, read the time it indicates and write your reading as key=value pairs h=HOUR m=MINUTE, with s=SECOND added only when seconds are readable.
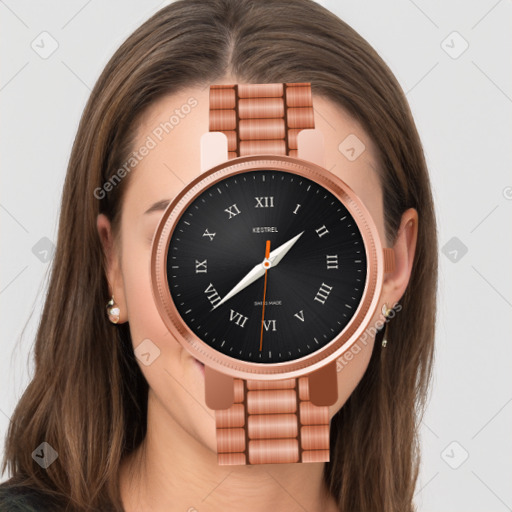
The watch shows h=1 m=38 s=31
